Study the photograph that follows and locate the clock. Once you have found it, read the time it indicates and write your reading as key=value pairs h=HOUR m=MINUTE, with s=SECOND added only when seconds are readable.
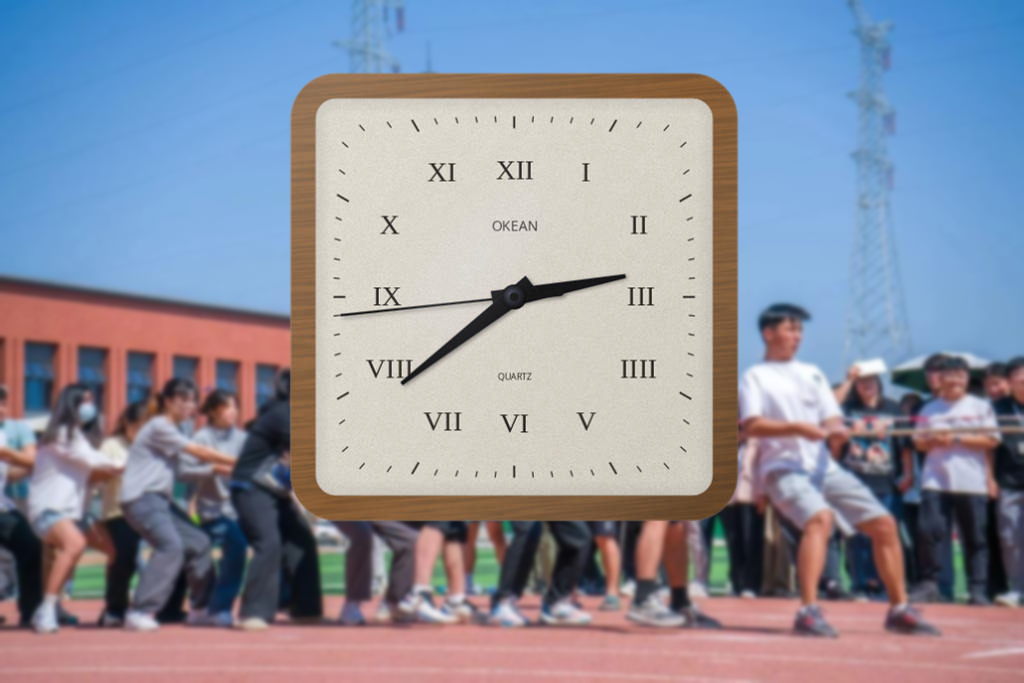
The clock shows h=2 m=38 s=44
